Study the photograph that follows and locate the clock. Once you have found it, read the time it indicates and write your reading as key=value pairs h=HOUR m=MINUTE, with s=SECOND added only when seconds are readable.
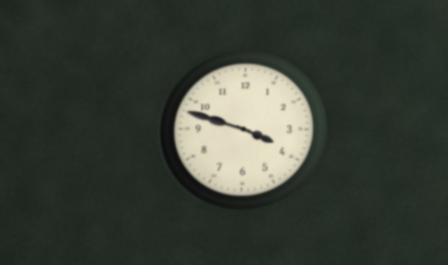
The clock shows h=3 m=48
